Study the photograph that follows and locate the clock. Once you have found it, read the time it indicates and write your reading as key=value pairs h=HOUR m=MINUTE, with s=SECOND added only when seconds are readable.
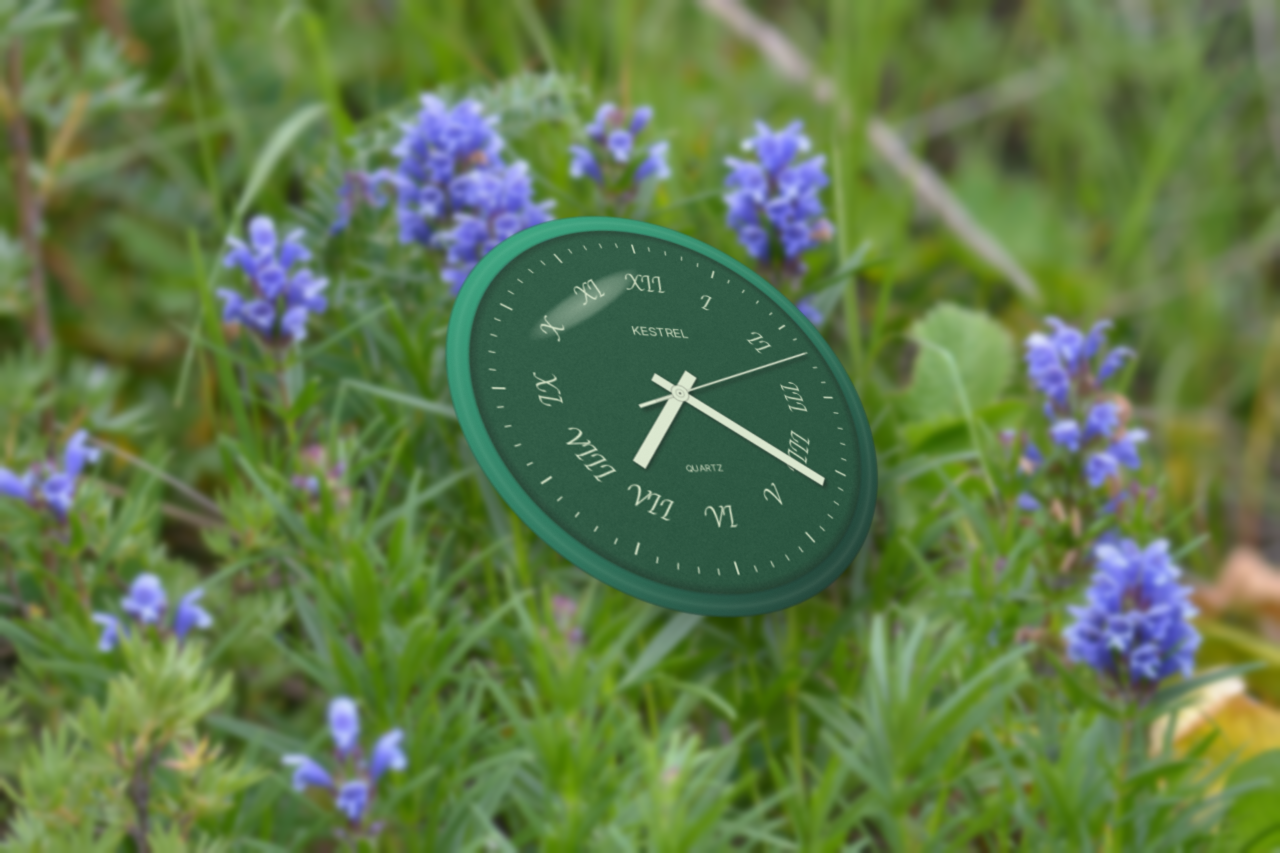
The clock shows h=7 m=21 s=12
